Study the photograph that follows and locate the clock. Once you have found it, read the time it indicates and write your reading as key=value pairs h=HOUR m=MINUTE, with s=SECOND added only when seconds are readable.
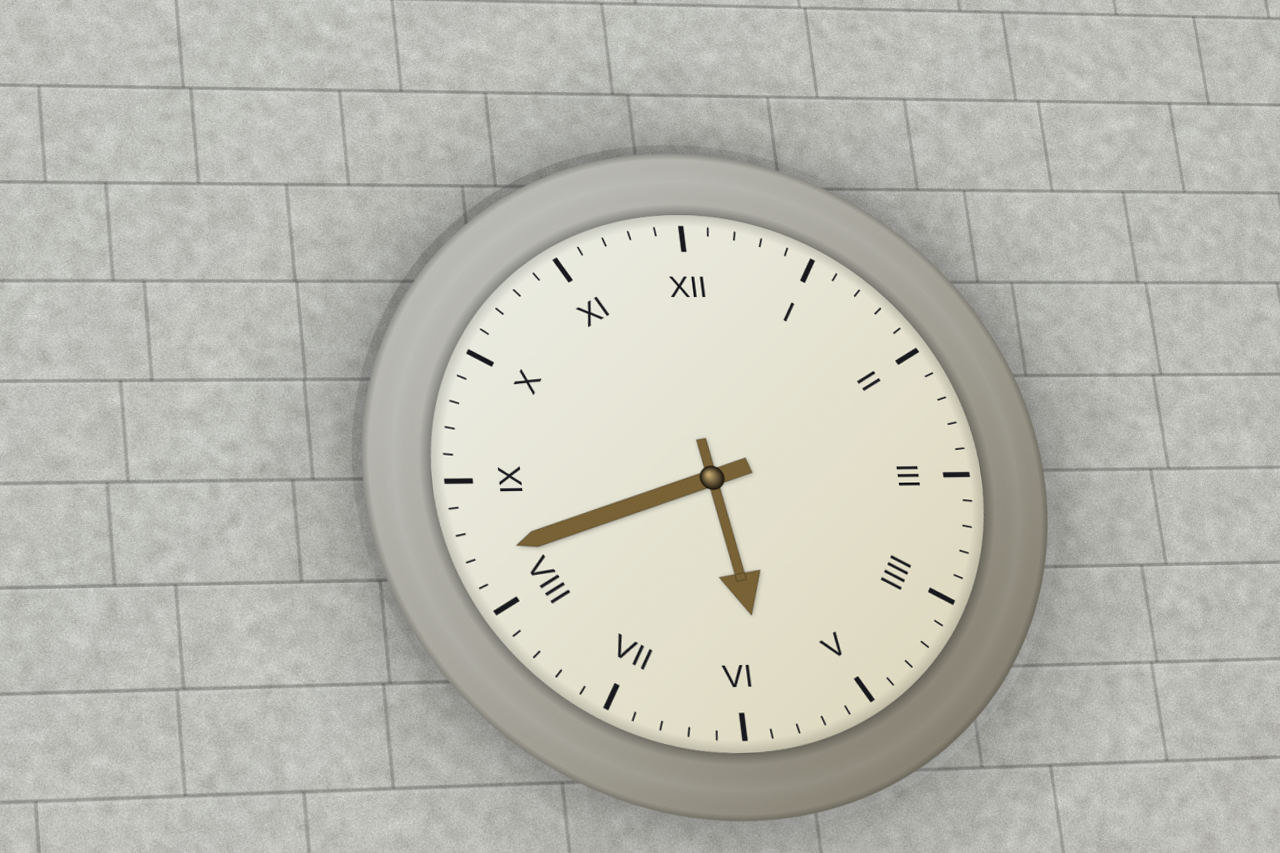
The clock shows h=5 m=42
